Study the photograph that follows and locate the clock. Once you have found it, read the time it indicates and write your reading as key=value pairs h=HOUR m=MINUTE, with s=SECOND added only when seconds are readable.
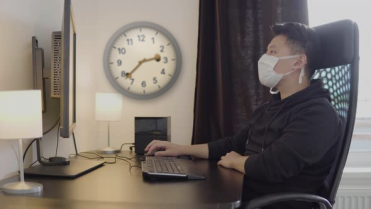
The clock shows h=2 m=38
